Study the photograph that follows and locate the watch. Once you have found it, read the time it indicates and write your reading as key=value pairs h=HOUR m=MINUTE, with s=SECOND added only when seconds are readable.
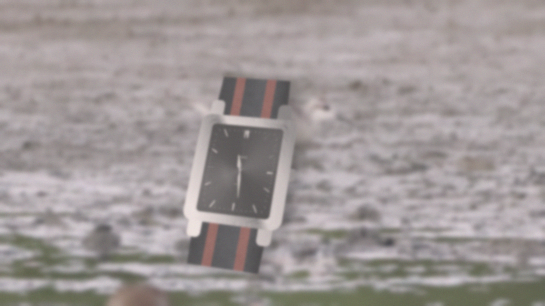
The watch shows h=11 m=29
